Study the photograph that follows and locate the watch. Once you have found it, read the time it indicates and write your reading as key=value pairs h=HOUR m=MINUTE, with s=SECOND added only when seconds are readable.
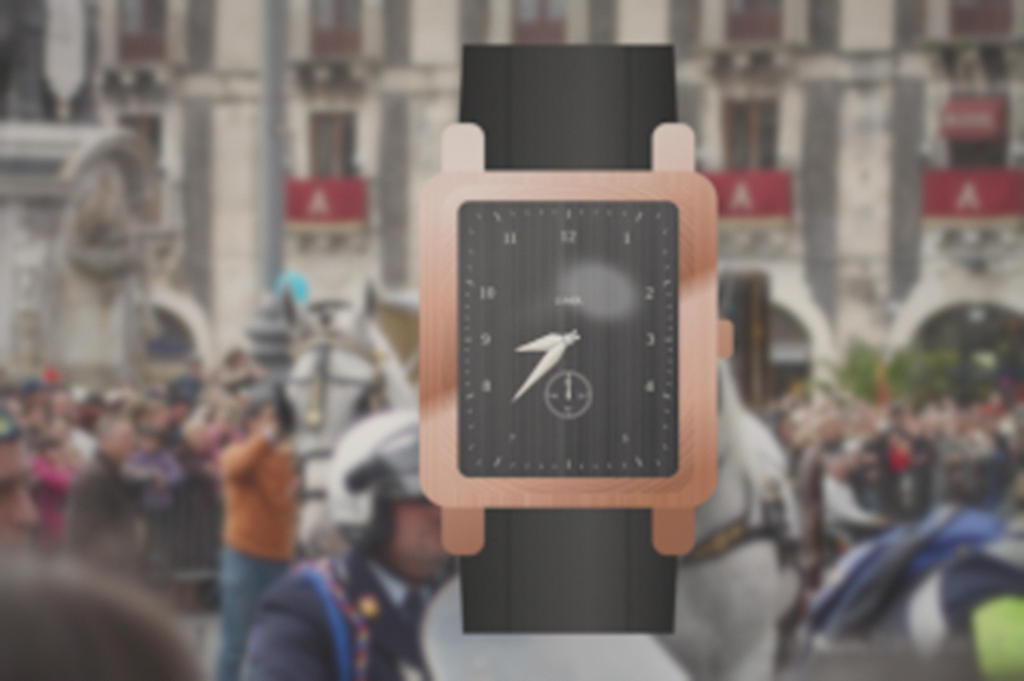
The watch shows h=8 m=37
